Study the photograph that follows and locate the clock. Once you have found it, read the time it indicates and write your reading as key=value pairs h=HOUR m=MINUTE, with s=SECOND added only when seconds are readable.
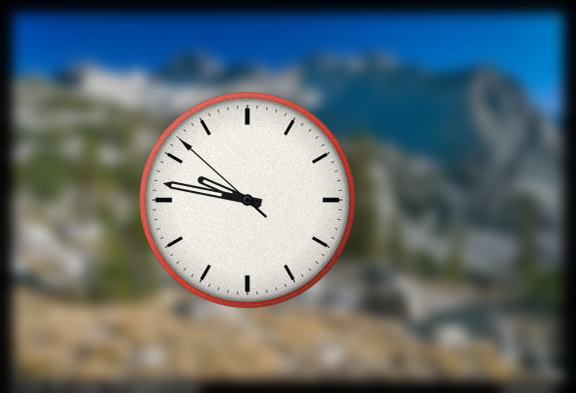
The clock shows h=9 m=46 s=52
